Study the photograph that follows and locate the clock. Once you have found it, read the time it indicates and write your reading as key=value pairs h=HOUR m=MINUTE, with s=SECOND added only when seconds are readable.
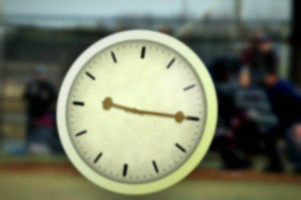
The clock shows h=9 m=15
